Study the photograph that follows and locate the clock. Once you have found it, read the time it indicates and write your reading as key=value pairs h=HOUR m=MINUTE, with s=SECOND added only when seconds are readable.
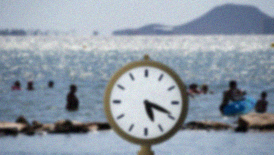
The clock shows h=5 m=19
